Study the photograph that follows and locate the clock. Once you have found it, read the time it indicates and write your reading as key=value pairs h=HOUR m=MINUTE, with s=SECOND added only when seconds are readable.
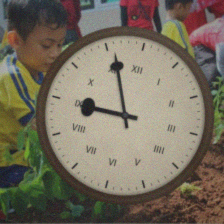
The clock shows h=8 m=56
